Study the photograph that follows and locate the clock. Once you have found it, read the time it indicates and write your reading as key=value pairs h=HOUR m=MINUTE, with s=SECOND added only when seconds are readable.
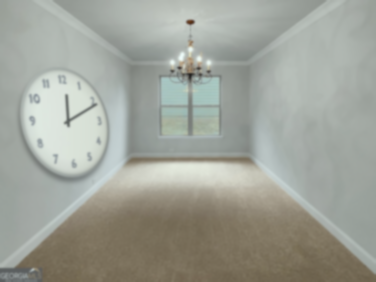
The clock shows h=12 m=11
